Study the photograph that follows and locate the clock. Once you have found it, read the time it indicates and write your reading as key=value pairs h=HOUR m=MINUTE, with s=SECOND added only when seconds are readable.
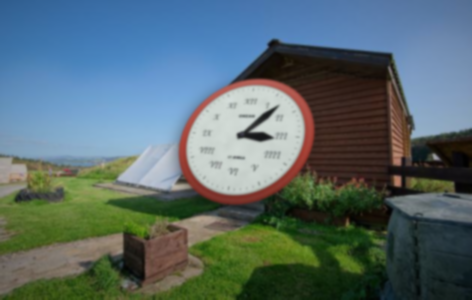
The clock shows h=3 m=7
